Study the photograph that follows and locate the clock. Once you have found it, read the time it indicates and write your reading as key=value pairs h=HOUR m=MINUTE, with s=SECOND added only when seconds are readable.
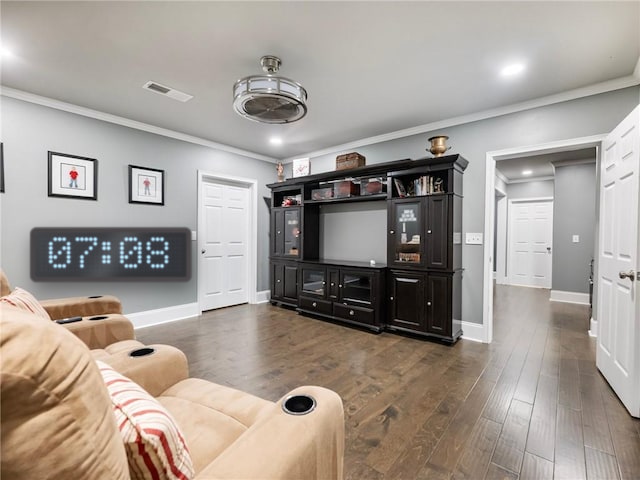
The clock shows h=7 m=8
